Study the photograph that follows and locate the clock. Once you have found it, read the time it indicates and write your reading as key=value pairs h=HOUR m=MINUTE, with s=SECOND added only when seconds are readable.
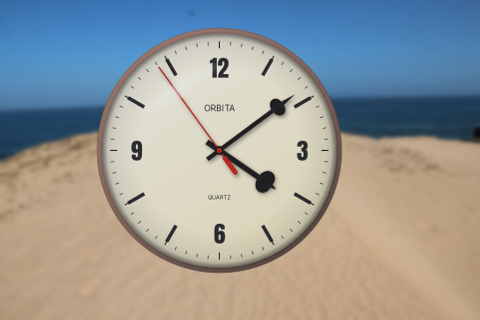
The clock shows h=4 m=8 s=54
